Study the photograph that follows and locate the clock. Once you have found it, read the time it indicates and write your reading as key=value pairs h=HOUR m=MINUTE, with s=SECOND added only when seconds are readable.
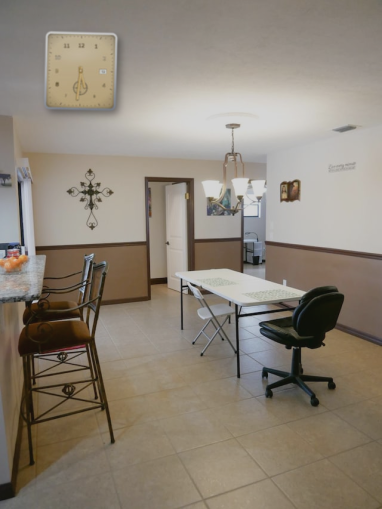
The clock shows h=5 m=31
